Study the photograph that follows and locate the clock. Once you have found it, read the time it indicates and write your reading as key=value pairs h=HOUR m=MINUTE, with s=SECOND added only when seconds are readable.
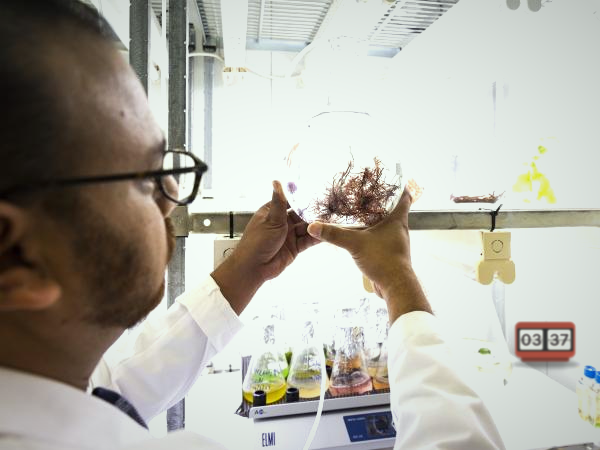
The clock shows h=3 m=37
